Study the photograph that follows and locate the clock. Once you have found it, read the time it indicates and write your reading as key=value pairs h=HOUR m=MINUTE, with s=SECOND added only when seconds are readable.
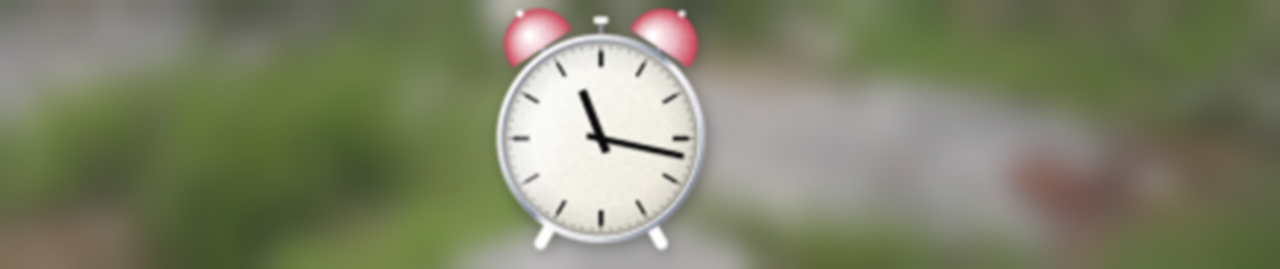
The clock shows h=11 m=17
